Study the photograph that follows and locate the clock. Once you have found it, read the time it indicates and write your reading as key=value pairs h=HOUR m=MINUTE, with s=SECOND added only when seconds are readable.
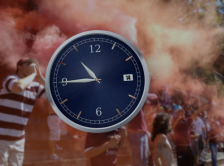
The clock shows h=10 m=45
